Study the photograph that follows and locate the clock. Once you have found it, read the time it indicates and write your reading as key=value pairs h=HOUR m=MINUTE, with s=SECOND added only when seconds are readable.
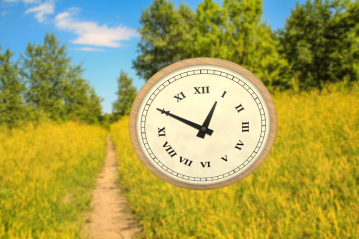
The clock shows h=12 m=50
